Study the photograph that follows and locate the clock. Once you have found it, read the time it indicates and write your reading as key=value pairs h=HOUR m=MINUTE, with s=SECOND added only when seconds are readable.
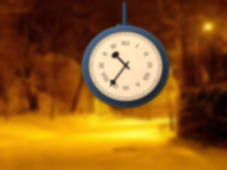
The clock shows h=10 m=36
